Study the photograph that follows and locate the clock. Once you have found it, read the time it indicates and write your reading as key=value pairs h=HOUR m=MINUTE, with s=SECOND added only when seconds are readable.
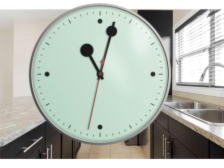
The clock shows h=11 m=2 s=32
